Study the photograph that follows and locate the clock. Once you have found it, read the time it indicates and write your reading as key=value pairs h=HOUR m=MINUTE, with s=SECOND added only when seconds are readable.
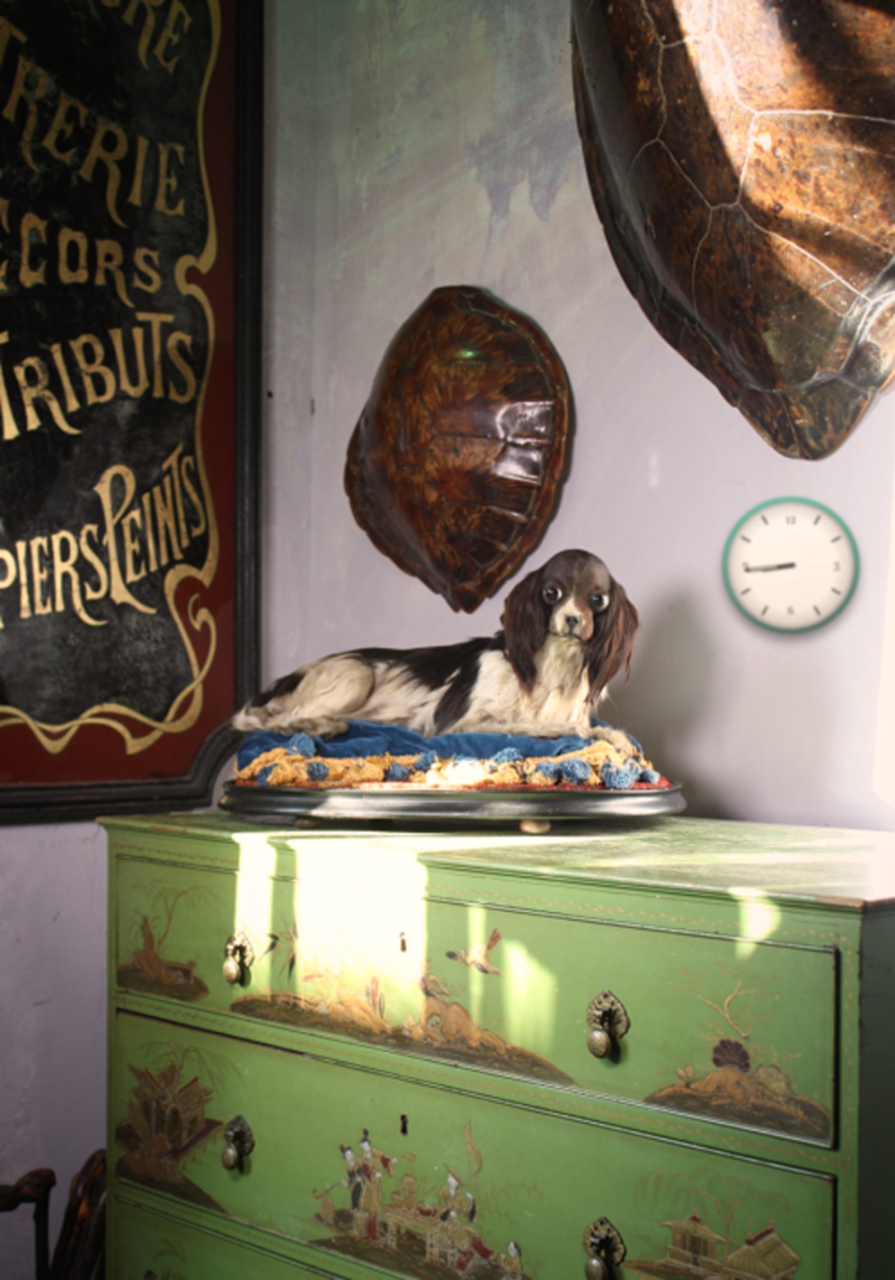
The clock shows h=8 m=44
